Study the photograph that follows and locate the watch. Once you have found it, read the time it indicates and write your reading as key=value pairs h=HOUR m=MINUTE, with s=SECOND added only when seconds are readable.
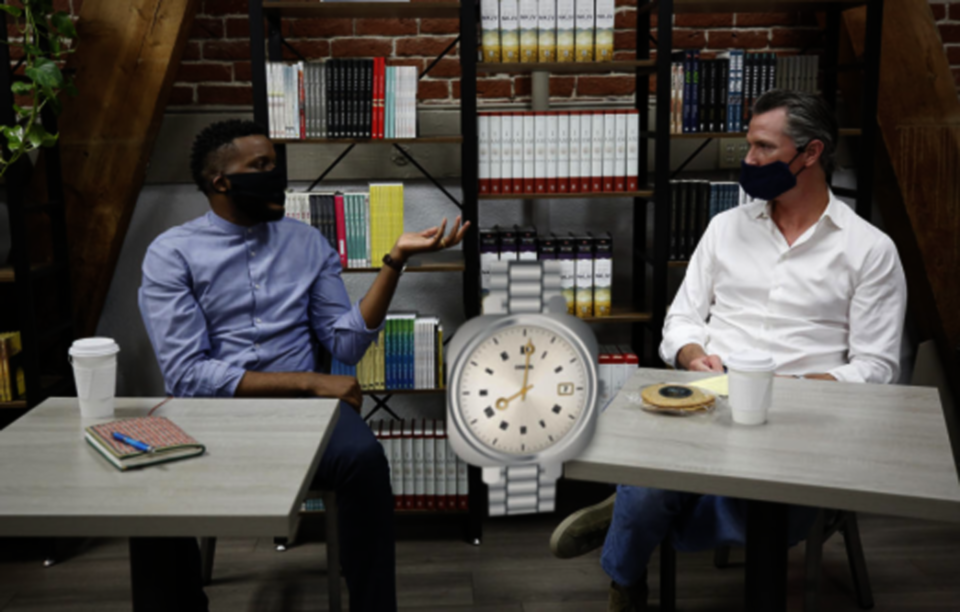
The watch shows h=8 m=1
